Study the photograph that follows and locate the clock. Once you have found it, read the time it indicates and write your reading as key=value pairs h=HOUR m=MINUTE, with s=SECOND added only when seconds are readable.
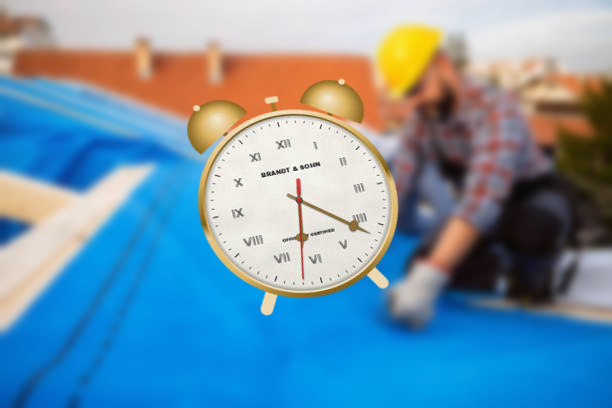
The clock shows h=6 m=21 s=32
